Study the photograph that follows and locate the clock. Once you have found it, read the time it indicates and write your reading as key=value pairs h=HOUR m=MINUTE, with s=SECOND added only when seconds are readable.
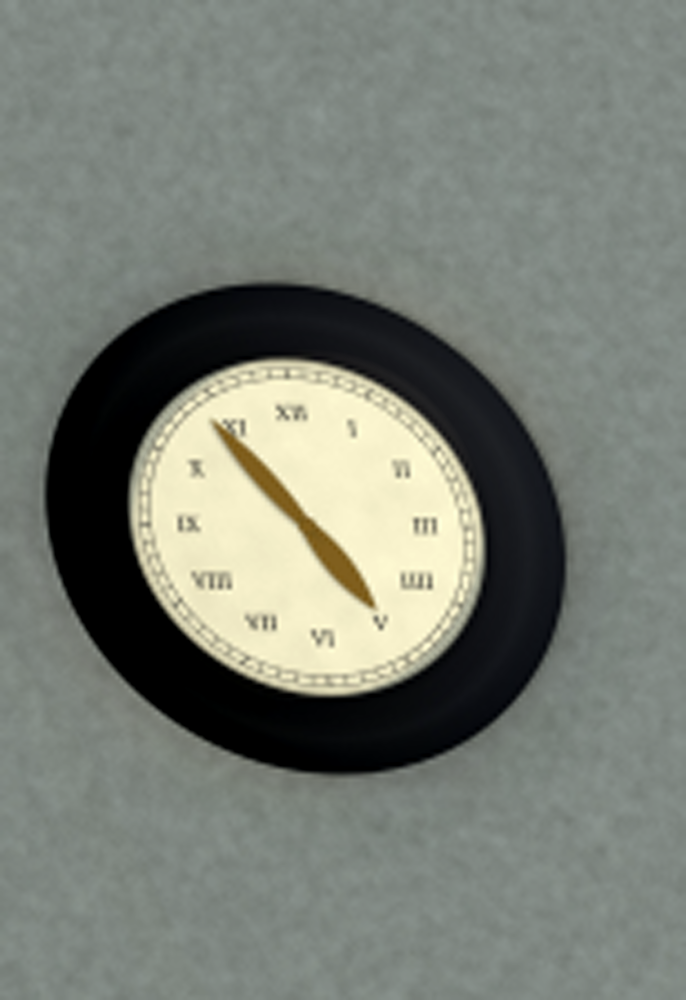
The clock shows h=4 m=54
